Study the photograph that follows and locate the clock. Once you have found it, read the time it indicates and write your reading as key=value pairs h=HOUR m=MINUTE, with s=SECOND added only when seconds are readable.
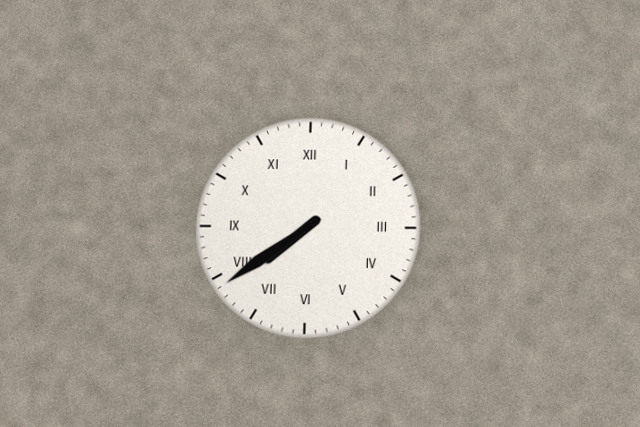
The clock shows h=7 m=39
